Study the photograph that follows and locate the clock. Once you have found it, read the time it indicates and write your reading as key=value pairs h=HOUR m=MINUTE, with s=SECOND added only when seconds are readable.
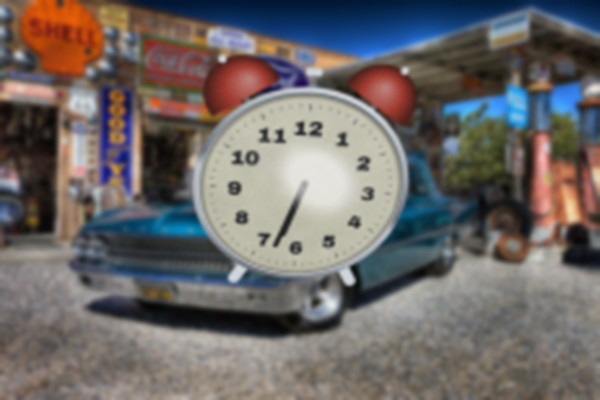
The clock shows h=6 m=33
